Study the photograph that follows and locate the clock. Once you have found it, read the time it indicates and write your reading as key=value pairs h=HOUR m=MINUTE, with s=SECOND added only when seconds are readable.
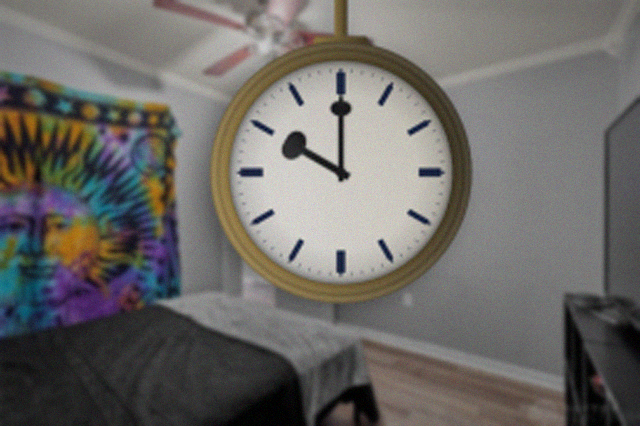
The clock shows h=10 m=0
